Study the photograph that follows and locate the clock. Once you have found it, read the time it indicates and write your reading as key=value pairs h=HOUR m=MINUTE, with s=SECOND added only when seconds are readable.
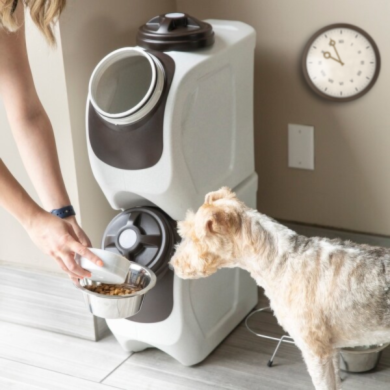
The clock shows h=9 m=56
